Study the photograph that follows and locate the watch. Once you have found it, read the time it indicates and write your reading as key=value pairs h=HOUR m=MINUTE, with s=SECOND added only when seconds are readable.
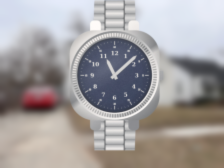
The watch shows h=11 m=8
